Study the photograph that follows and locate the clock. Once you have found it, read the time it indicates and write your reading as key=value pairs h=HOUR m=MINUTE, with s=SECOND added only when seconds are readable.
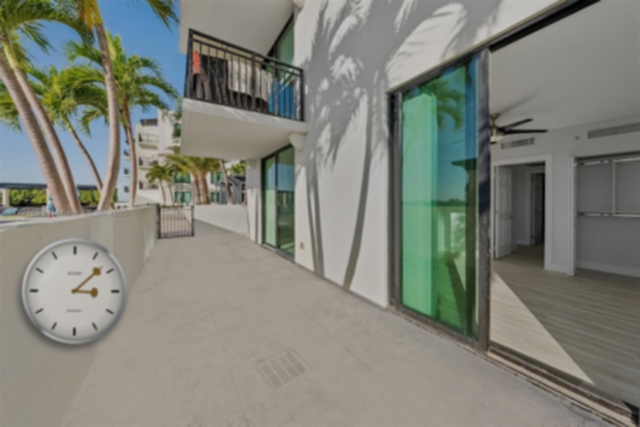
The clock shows h=3 m=8
